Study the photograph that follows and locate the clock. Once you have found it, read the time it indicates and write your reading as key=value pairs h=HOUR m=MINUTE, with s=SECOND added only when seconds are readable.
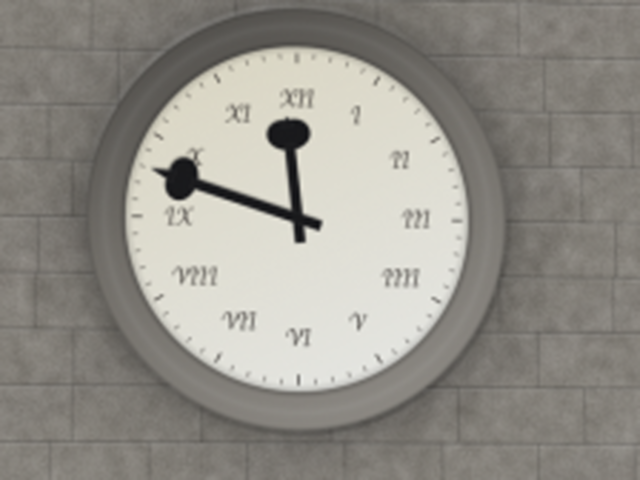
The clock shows h=11 m=48
